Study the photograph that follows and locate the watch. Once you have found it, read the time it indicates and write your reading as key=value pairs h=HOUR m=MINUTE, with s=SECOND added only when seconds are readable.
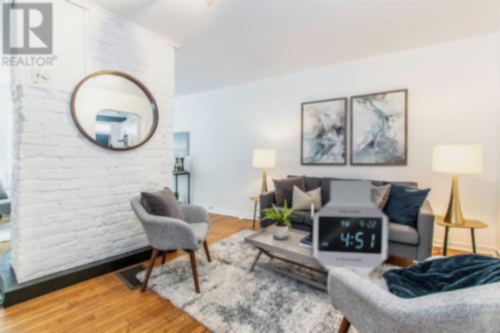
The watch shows h=4 m=51
